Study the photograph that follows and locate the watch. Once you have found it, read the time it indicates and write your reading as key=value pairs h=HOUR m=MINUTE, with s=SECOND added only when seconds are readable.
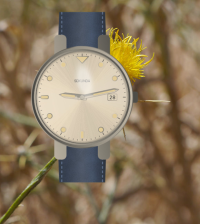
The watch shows h=9 m=13
